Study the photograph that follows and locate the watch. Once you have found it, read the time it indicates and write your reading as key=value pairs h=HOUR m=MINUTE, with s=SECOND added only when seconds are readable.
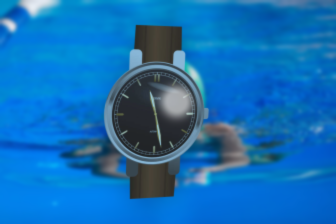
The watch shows h=11 m=28
